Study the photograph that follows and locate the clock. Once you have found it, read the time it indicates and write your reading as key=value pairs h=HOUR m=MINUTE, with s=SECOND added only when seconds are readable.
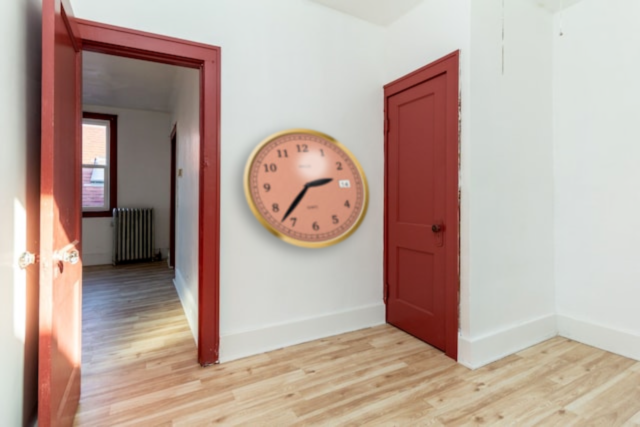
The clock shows h=2 m=37
